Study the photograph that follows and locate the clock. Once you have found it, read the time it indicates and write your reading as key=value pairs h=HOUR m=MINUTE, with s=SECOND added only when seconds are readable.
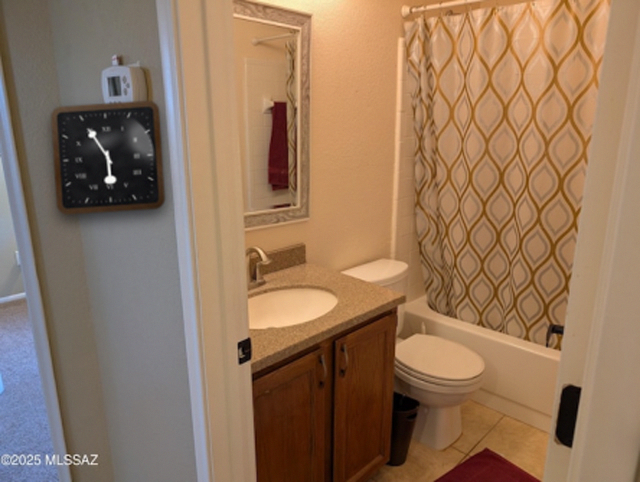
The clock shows h=5 m=55
